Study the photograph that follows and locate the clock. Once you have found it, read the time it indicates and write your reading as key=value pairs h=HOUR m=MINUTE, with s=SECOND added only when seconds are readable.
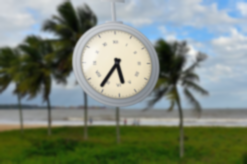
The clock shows h=5 m=36
